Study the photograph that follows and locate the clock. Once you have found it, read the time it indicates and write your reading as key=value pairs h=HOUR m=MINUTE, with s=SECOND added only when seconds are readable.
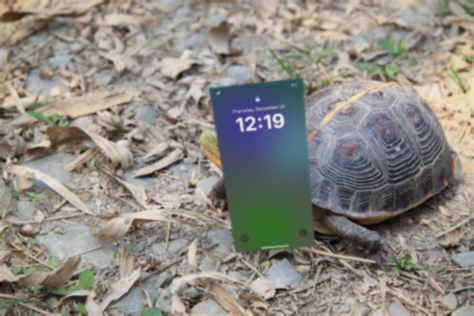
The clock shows h=12 m=19
